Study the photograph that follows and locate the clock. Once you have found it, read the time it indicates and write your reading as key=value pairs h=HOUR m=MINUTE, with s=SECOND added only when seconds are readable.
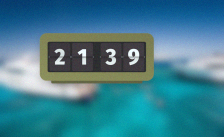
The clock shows h=21 m=39
